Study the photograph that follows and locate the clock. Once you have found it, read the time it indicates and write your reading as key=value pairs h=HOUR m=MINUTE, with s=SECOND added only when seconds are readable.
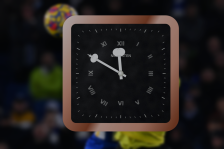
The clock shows h=11 m=50
